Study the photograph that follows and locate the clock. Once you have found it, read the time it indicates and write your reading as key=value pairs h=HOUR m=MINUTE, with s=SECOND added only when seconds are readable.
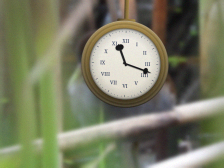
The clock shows h=11 m=18
